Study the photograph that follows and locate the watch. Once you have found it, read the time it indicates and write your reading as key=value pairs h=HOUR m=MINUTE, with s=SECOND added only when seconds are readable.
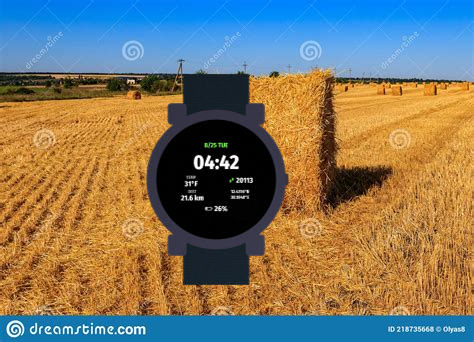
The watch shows h=4 m=42
